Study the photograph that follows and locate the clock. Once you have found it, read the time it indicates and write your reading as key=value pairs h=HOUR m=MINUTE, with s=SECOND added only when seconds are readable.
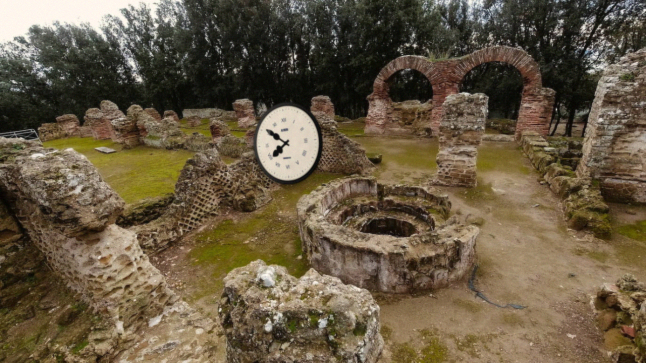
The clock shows h=7 m=51
